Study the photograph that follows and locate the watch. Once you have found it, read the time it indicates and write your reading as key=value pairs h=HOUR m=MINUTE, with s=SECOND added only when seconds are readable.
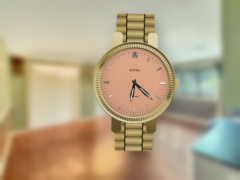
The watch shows h=6 m=22
